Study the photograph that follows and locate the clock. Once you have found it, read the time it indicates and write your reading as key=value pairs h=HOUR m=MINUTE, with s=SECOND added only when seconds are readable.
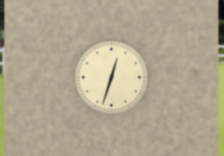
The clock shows h=12 m=33
